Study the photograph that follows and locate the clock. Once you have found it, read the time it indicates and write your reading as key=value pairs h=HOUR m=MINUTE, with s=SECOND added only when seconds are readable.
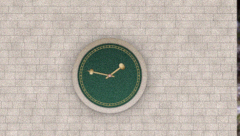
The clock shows h=1 m=47
